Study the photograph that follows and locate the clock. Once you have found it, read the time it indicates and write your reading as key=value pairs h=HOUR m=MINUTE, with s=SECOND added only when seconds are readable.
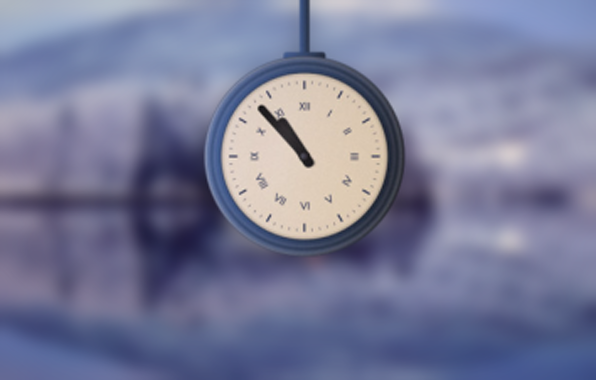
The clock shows h=10 m=53
